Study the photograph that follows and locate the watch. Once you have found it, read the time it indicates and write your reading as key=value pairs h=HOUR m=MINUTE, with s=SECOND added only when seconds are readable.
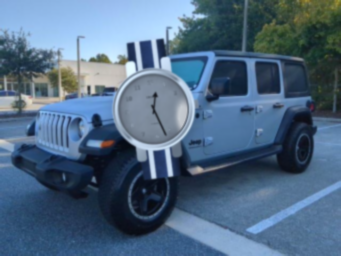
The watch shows h=12 m=27
